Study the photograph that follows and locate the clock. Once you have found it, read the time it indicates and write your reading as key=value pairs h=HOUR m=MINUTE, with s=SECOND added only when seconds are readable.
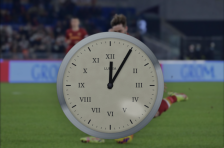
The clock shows h=12 m=5
